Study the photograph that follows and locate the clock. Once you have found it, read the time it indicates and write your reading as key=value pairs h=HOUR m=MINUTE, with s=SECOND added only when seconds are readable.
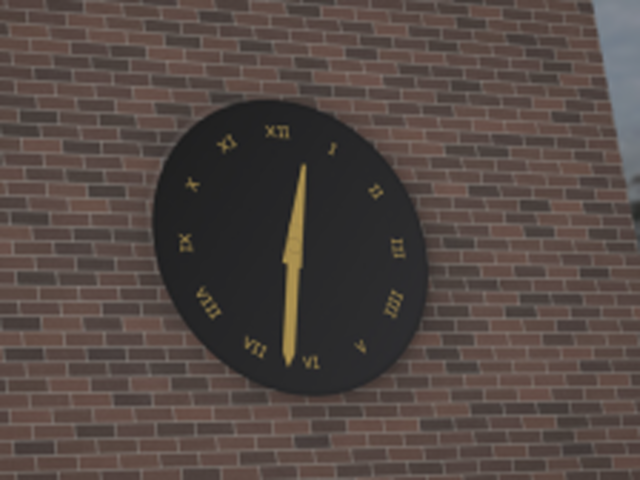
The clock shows h=12 m=32
